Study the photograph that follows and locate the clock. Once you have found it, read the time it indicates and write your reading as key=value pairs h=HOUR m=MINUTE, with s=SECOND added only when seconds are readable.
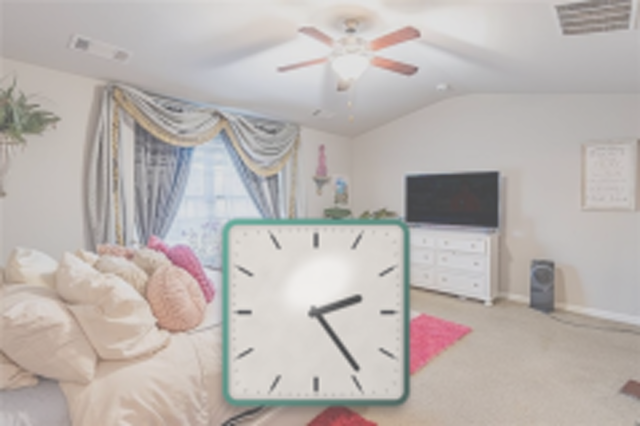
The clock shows h=2 m=24
